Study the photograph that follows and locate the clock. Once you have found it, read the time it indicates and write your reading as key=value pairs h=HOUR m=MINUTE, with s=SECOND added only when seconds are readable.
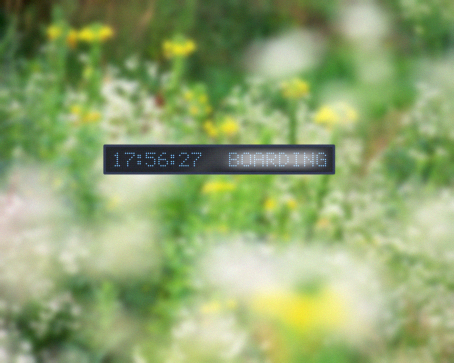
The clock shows h=17 m=56 s=27
